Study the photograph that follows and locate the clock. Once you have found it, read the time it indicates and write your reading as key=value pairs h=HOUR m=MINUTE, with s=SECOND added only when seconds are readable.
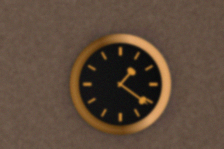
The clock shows h=1 m=21
